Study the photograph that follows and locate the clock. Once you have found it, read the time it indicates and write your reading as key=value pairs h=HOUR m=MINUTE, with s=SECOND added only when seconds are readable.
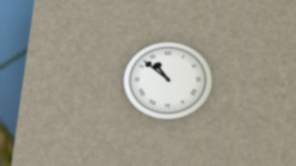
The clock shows h=10 m=52
